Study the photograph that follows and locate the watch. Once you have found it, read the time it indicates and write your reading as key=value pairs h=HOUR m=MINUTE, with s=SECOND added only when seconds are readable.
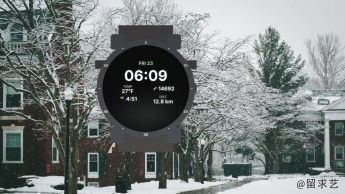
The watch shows h=6 m=9
